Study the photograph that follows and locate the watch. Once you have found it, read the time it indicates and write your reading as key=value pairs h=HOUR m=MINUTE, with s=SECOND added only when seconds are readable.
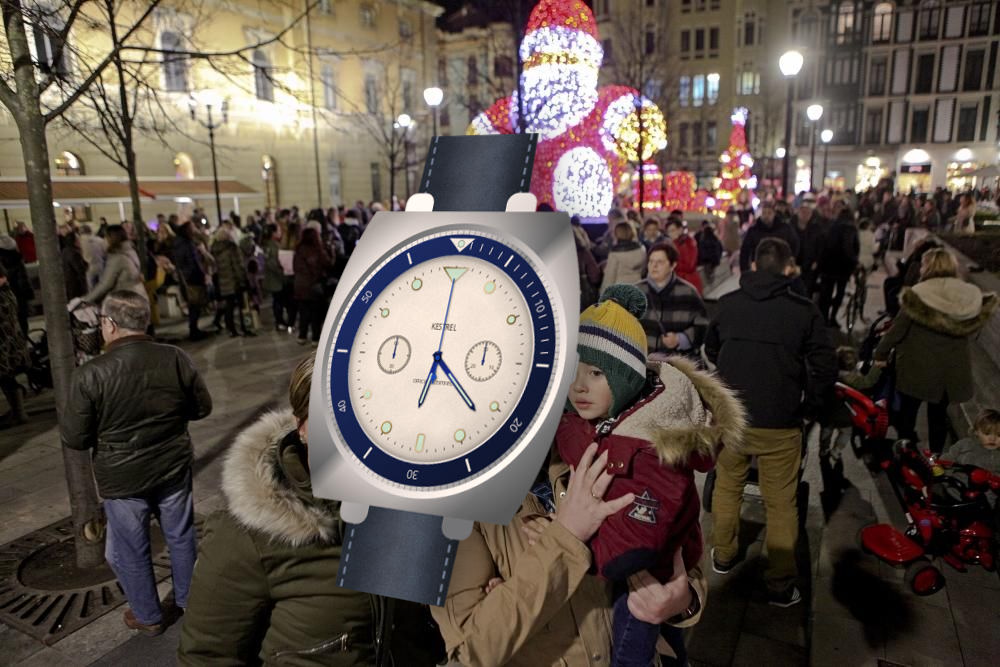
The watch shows h=6 m=22
